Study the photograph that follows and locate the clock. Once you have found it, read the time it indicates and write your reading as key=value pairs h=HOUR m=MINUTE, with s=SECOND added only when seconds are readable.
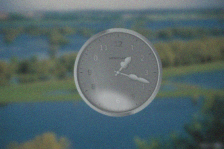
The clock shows h=1 m=18
